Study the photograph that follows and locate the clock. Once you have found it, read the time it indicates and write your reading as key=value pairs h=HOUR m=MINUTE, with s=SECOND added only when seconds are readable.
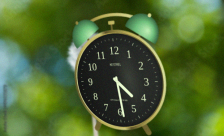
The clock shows h=4 m=29
